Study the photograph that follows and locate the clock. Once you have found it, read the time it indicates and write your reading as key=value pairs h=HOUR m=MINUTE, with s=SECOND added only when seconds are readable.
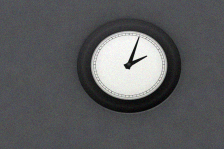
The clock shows h=2 m=3
